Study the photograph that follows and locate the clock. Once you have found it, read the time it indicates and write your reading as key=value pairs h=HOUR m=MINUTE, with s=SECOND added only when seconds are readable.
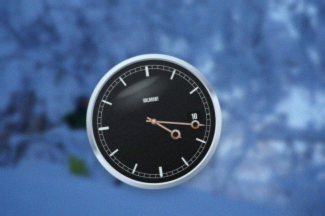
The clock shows h=4 m=17
